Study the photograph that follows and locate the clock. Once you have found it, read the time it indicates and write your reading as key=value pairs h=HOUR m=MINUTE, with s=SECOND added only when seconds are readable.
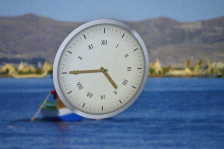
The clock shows h=4 m=45
